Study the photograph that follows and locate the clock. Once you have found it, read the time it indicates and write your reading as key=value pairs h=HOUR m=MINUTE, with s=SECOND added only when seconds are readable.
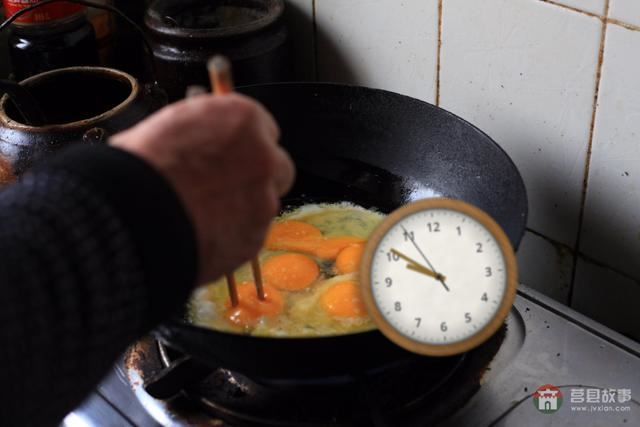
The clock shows h=9 m=50 s=55
